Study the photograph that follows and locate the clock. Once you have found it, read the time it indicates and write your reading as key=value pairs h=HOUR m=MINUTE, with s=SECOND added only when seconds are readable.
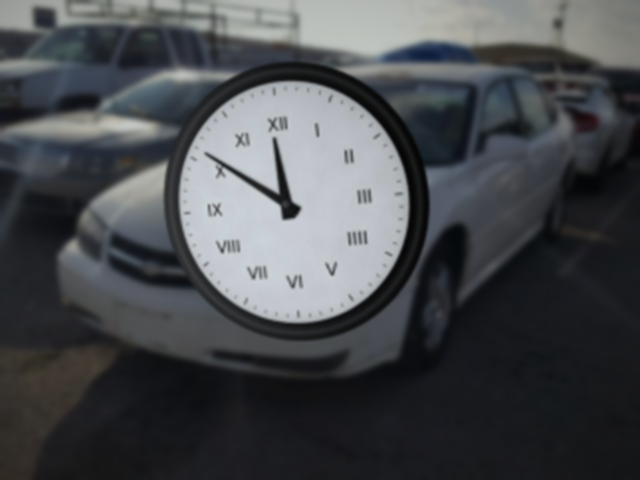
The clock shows h=11 m=51
